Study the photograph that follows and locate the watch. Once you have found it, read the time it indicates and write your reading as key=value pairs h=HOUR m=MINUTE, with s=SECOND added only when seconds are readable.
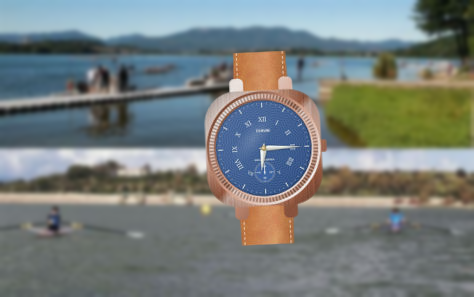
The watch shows h=6 m=15
